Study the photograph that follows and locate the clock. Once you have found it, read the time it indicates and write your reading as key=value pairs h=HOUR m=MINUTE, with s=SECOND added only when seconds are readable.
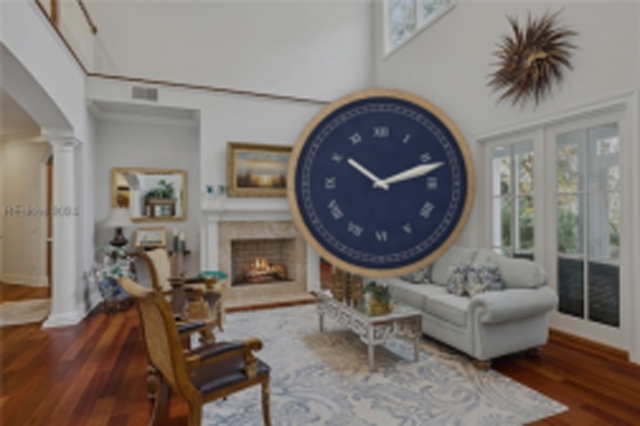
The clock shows h=10 m=12
